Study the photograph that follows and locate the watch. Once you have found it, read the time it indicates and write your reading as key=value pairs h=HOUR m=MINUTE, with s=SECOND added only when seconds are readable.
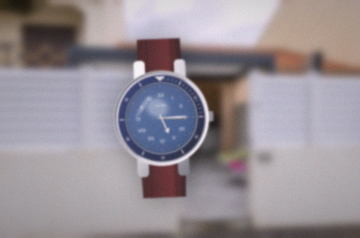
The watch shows h=5 m=15
